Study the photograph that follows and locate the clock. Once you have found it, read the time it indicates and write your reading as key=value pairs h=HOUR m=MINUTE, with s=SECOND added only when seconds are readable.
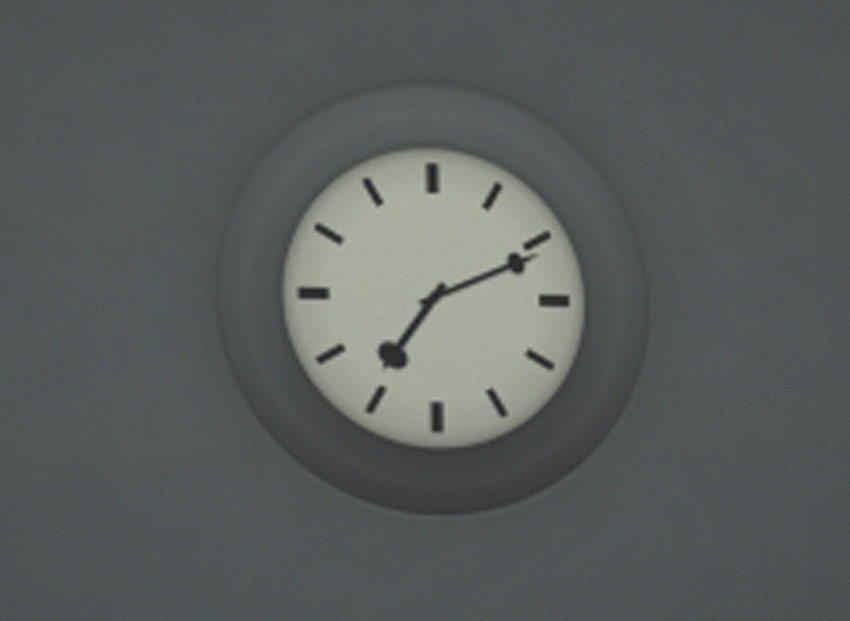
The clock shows h=7 m=11
